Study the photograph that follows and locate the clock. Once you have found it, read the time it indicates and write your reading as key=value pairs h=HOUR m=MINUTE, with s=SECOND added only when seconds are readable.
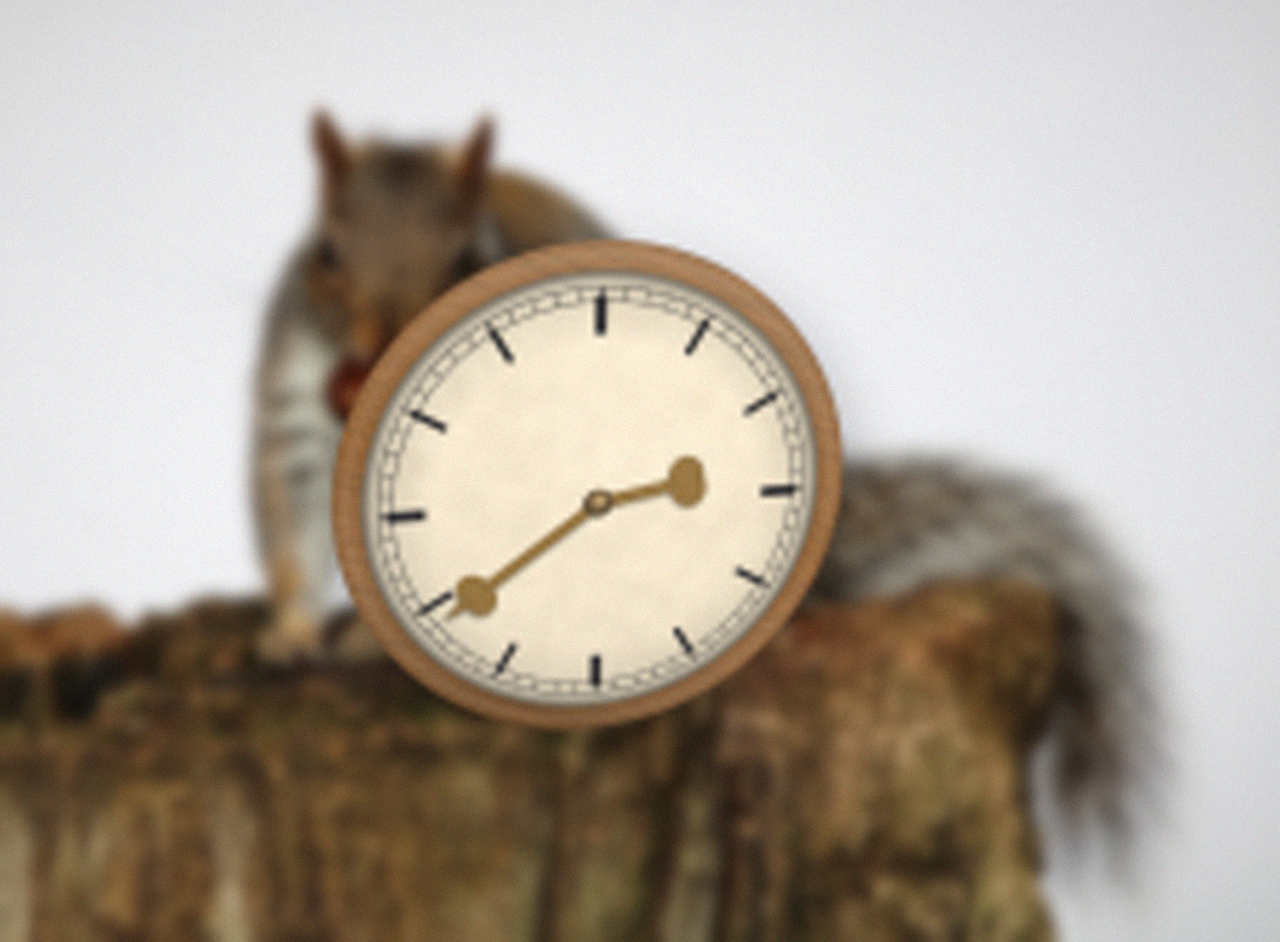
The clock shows h=2 m=39
